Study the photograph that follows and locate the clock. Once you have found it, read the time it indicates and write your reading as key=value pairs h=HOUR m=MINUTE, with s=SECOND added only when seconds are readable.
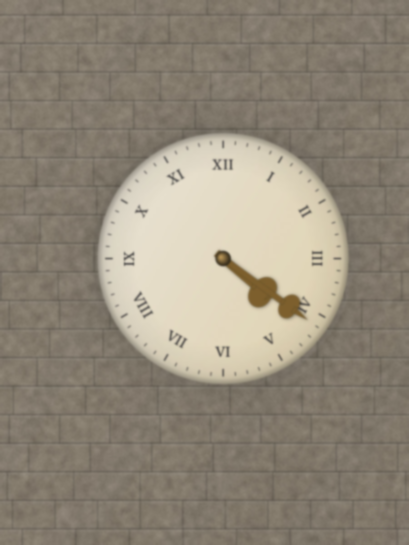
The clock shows h=4 m=21
